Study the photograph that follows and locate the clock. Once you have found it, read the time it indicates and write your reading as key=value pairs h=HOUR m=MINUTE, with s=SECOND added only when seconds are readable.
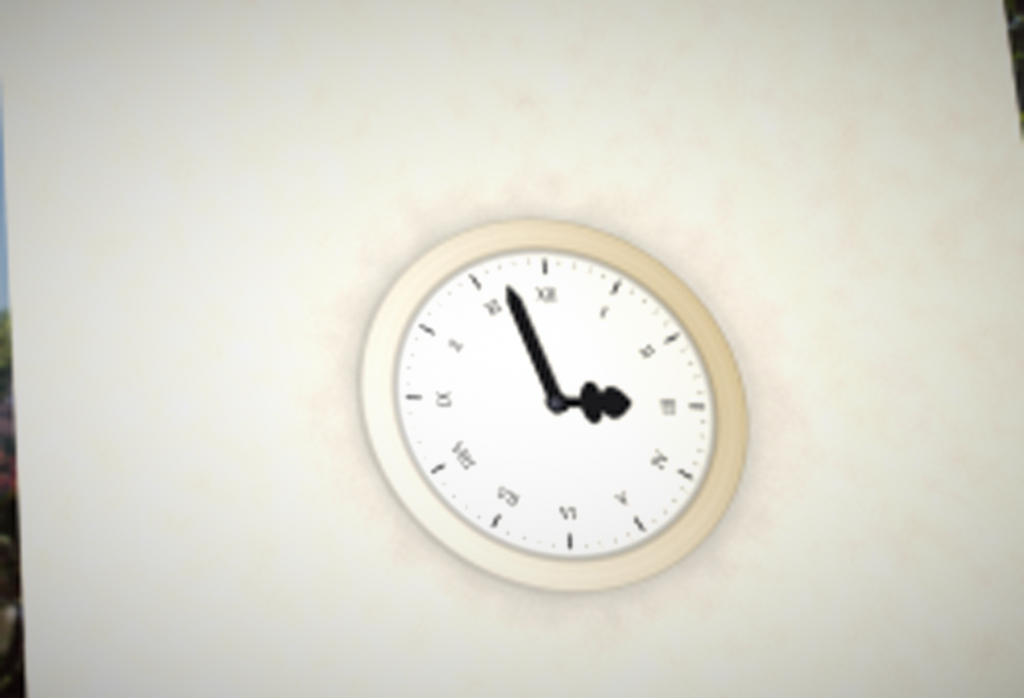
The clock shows h=2 m=57
